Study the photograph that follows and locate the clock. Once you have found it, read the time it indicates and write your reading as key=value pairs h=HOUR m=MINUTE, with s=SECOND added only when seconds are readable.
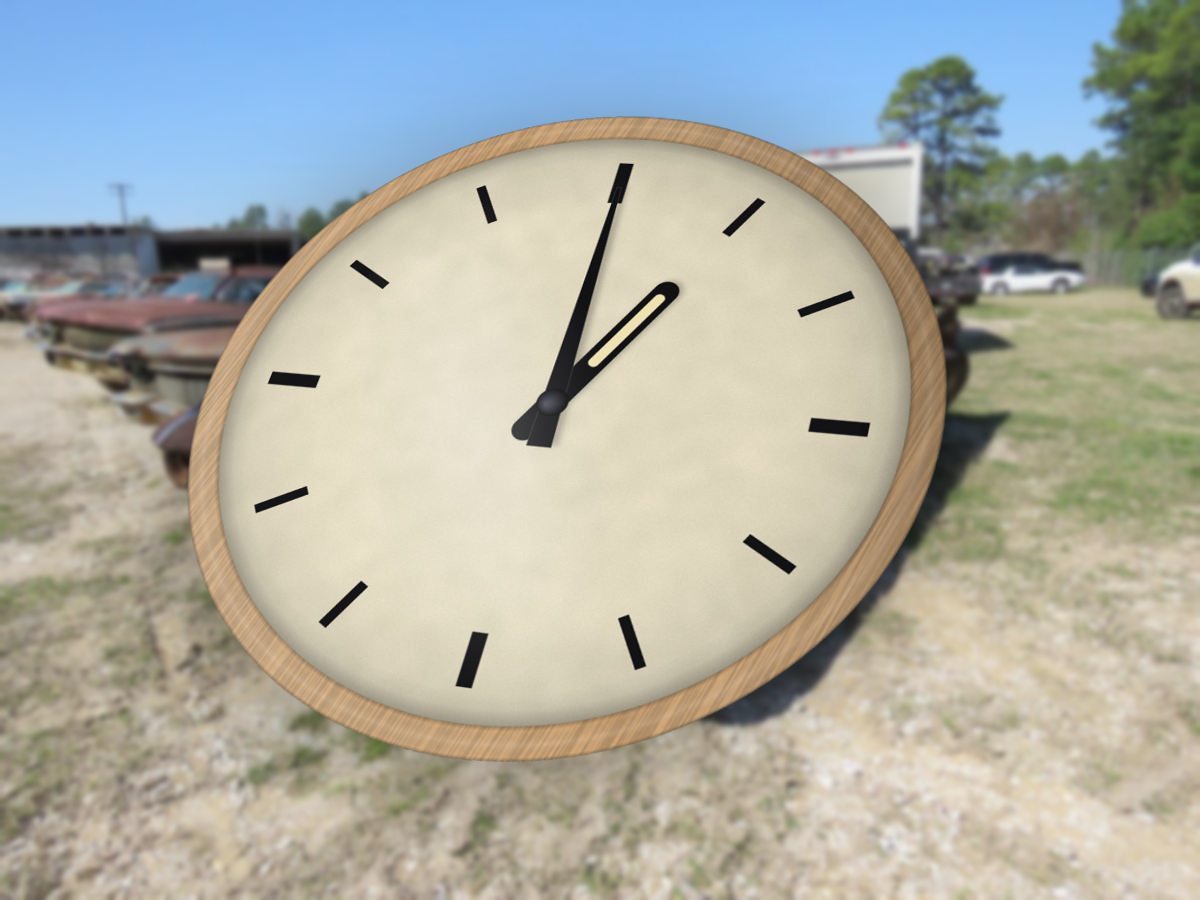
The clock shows h=1 m=0
